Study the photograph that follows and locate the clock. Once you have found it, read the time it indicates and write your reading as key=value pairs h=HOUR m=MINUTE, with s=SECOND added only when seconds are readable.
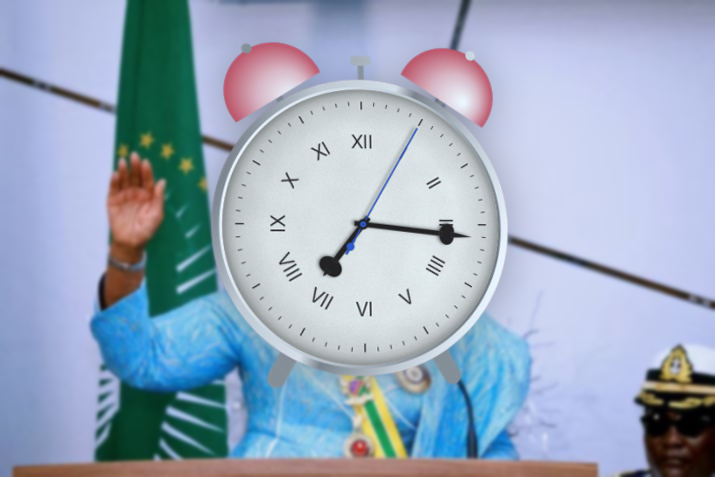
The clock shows h=7 m=16 s=5
